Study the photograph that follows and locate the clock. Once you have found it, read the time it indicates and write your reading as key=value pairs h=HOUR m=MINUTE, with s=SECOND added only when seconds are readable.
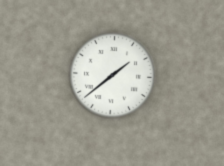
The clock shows h=1 m=38
